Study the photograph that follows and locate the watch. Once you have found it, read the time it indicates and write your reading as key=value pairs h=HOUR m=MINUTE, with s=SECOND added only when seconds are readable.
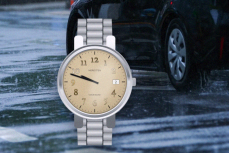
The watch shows h=9 m=48
